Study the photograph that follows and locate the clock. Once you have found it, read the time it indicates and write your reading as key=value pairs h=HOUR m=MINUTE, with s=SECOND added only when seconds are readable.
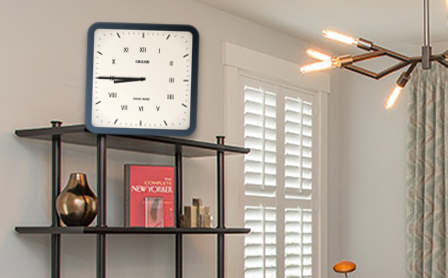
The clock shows h=8 m=45
